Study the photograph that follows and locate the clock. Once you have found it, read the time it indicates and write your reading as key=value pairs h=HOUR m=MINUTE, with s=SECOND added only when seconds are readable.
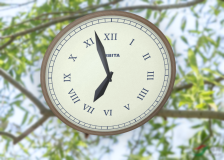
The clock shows h=6 m=57
